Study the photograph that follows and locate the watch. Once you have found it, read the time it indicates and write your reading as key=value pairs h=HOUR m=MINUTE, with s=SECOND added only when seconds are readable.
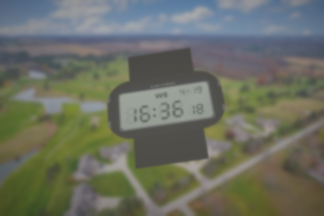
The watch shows h=16 m=36 s=18
